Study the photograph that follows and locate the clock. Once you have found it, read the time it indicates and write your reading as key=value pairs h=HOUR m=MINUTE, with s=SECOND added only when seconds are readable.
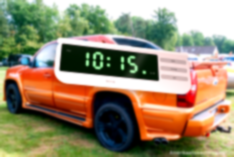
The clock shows h=10 m=15
